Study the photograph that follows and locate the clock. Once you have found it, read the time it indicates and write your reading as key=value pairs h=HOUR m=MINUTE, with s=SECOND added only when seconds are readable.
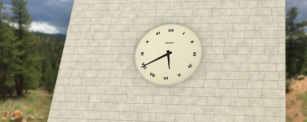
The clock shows h=5 m=40
